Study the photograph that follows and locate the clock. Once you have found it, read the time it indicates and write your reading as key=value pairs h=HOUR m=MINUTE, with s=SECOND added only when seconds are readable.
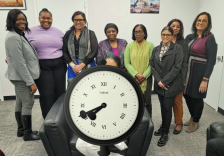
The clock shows h=7 m=41
